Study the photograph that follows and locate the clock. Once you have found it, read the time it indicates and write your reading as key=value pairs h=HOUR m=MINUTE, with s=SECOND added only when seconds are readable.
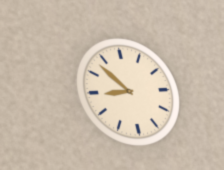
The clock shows h=8 m=53
